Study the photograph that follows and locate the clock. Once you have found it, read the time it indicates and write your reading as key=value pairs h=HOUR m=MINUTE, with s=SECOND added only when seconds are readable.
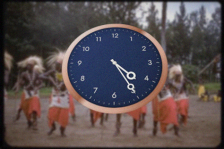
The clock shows h=4 m=25
